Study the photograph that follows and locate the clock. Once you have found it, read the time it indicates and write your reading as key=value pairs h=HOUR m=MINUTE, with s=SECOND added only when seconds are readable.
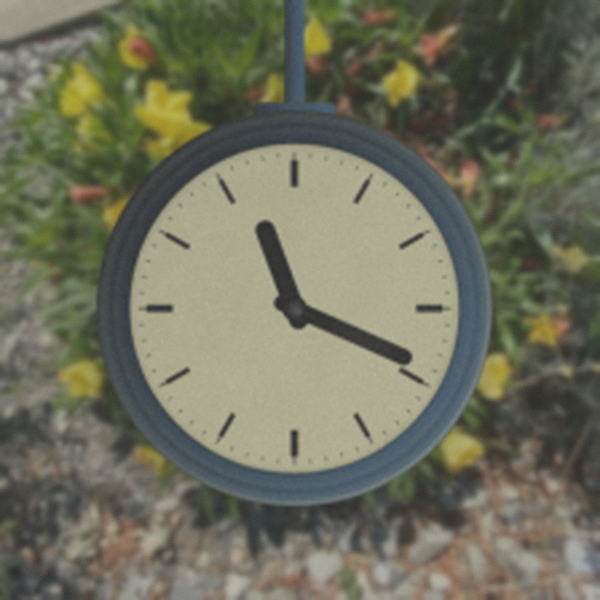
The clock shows h=11 m=19
